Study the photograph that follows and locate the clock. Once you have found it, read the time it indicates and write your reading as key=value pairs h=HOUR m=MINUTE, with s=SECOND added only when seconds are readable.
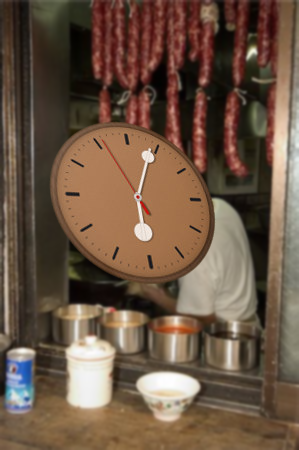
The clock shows h=6 m=3 s=56
